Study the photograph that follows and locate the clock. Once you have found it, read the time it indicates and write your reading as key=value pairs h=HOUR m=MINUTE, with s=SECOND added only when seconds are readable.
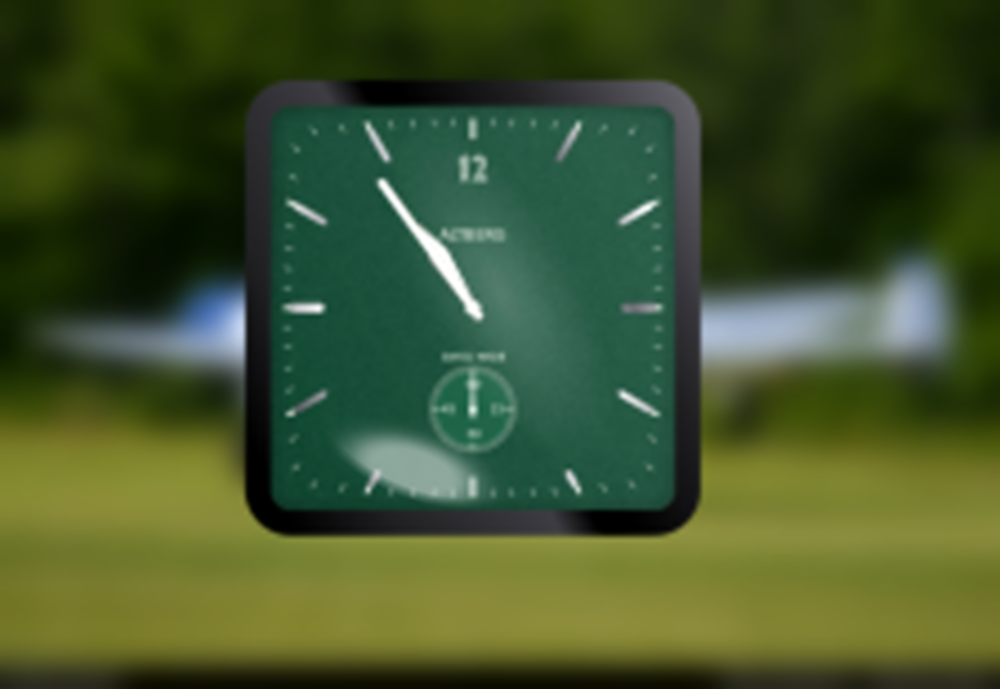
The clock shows h=10 m=54
